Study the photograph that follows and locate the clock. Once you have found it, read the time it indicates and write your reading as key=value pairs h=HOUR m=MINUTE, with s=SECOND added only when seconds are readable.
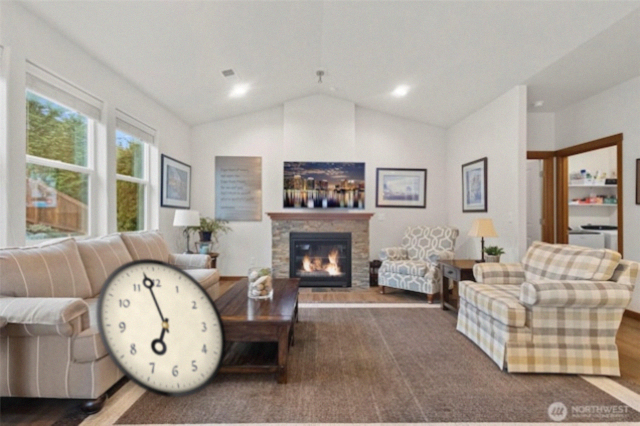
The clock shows h=6 m=58
